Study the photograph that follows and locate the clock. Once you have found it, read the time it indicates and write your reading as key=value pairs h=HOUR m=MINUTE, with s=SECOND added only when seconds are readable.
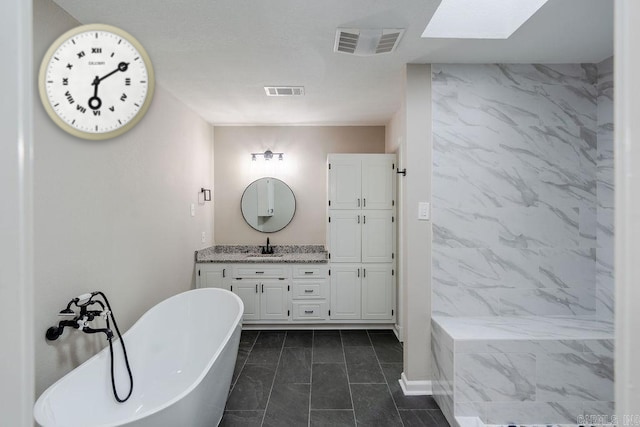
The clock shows h=6 m=10
